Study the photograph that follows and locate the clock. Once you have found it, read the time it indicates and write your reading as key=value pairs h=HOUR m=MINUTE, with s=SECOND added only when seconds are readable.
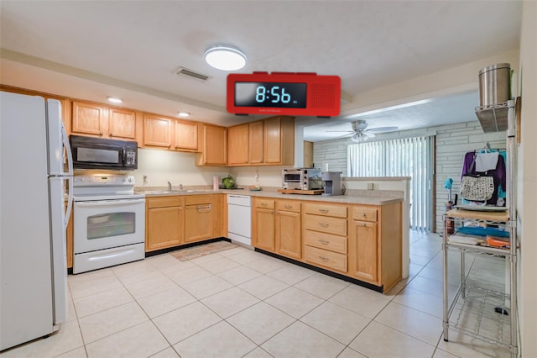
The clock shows h=8 m=56
